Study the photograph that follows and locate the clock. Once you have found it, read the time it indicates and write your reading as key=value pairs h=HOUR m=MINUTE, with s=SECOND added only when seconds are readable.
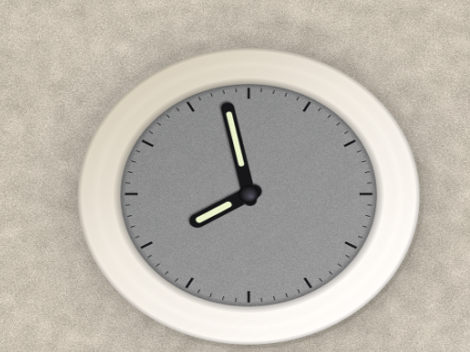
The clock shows h=7 m=58
